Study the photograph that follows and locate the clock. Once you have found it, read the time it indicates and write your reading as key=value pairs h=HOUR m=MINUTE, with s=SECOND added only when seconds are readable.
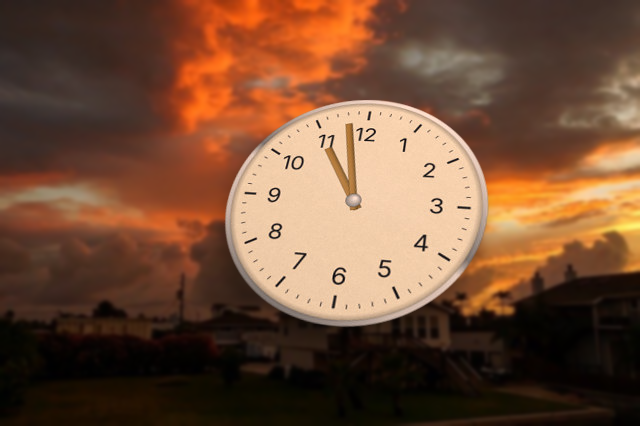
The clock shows h=10 m=58
